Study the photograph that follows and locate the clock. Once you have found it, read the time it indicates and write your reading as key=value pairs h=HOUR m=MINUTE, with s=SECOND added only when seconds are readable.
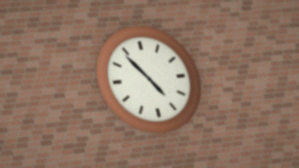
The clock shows h=4 m=54
